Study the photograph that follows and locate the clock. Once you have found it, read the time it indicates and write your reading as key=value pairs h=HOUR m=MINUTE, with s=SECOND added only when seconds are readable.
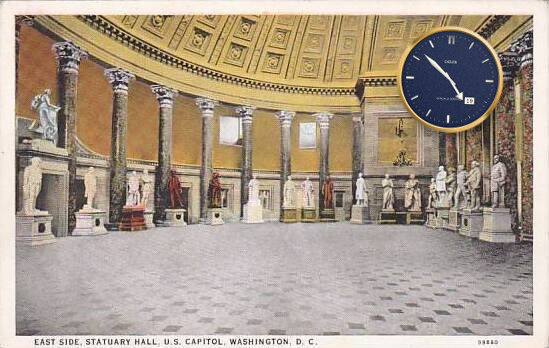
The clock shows h=4 m=52
